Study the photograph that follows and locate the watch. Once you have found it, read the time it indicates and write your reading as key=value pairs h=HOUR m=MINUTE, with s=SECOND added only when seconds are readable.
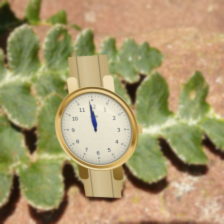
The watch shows h=11 m=59
